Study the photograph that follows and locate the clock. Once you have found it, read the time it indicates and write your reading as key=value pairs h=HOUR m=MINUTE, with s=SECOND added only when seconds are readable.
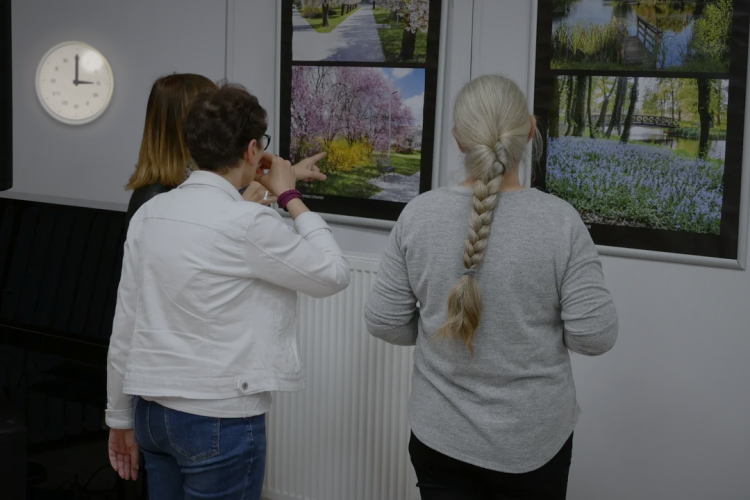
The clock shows h=3 m=0
